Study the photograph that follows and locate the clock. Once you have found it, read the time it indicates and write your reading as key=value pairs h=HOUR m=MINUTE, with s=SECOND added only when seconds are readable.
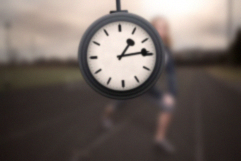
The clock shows h=1 m=14
